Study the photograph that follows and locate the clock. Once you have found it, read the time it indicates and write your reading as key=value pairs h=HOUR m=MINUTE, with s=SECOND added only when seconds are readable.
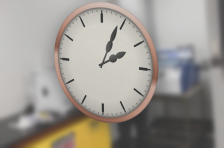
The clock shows h=2 m=4
